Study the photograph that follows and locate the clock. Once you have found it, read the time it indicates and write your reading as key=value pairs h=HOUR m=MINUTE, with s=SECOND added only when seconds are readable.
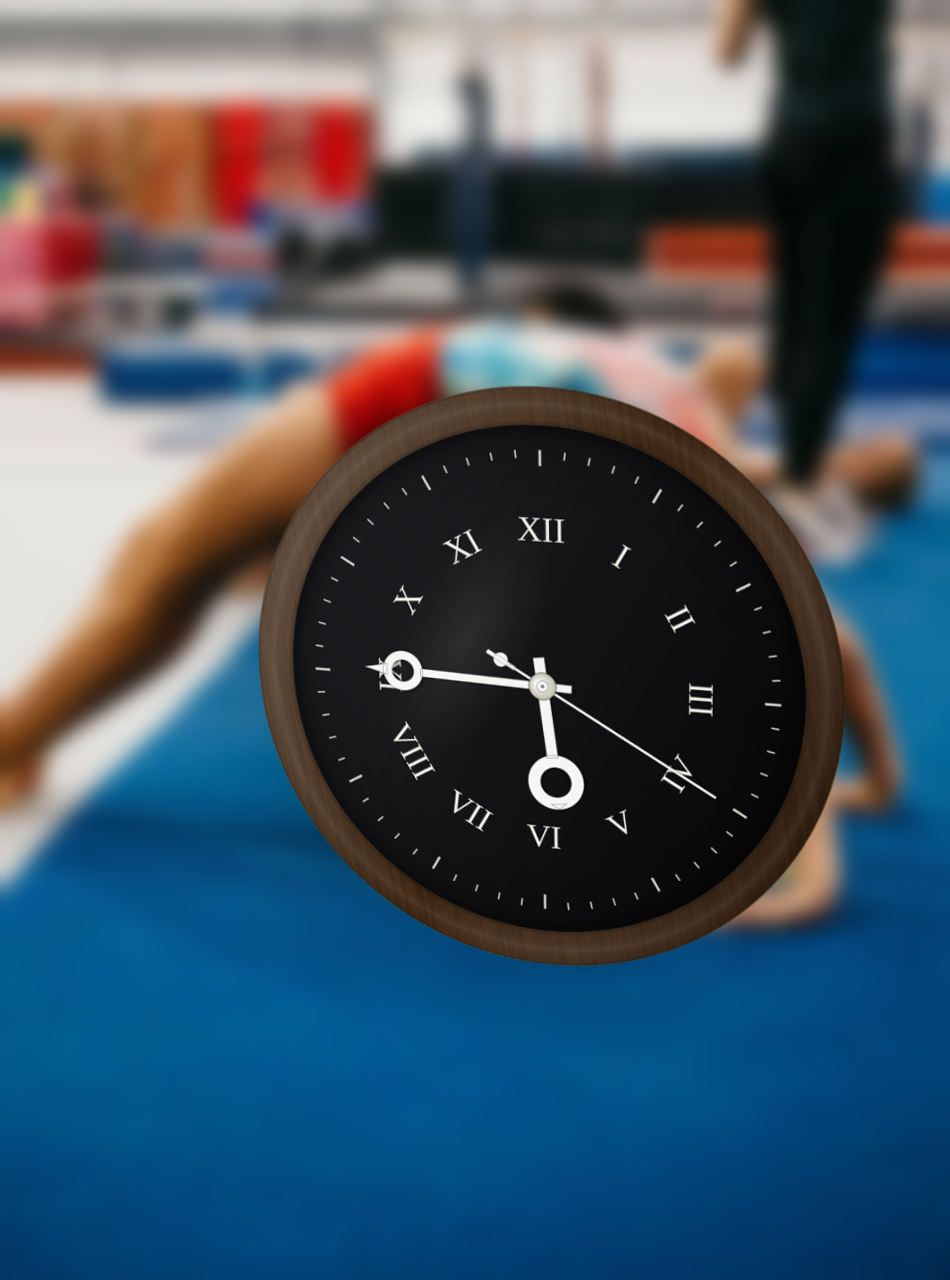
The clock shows h=5 m=45 s=20
